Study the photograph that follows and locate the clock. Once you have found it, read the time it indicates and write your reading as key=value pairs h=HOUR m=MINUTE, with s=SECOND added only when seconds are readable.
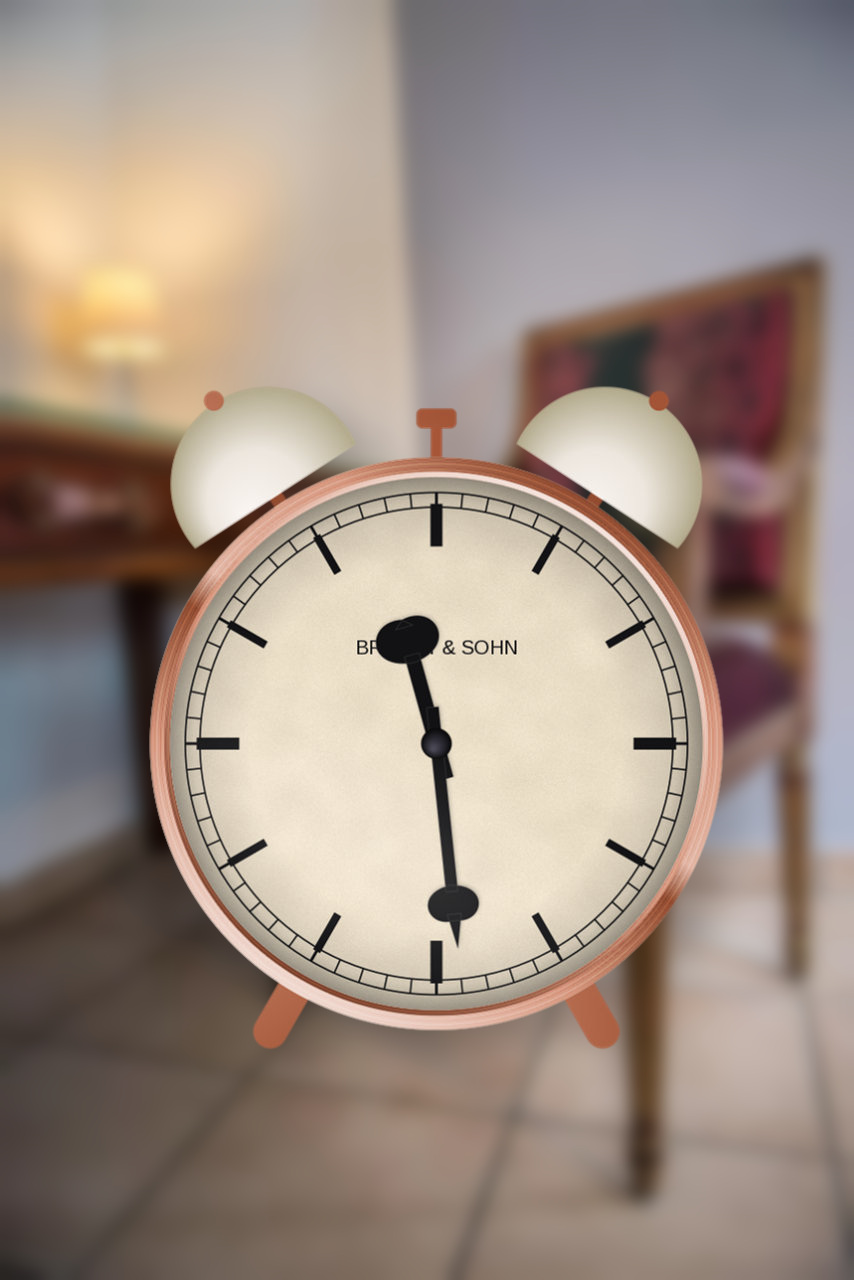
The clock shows h=11 m=29
